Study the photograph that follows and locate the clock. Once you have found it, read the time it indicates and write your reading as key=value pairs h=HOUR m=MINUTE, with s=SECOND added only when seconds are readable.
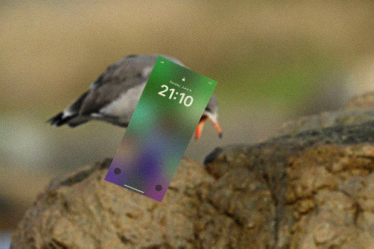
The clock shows h=21 m=10
